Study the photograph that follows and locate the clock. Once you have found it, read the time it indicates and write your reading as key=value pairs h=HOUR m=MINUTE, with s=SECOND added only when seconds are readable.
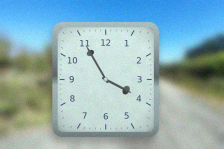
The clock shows h=3 m=55
